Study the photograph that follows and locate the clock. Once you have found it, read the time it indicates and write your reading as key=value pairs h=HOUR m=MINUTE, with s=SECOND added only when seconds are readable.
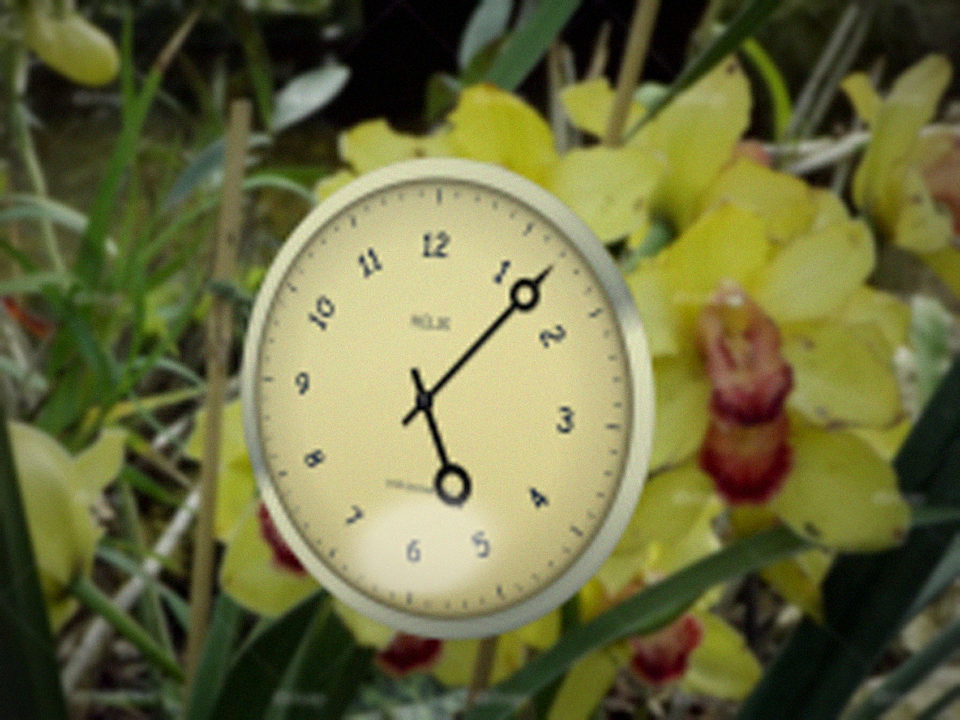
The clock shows h=5 m=7
